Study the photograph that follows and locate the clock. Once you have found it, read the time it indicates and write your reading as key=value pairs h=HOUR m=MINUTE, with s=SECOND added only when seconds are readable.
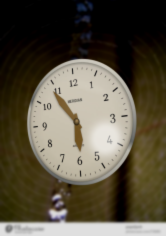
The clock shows h=5 m=54
